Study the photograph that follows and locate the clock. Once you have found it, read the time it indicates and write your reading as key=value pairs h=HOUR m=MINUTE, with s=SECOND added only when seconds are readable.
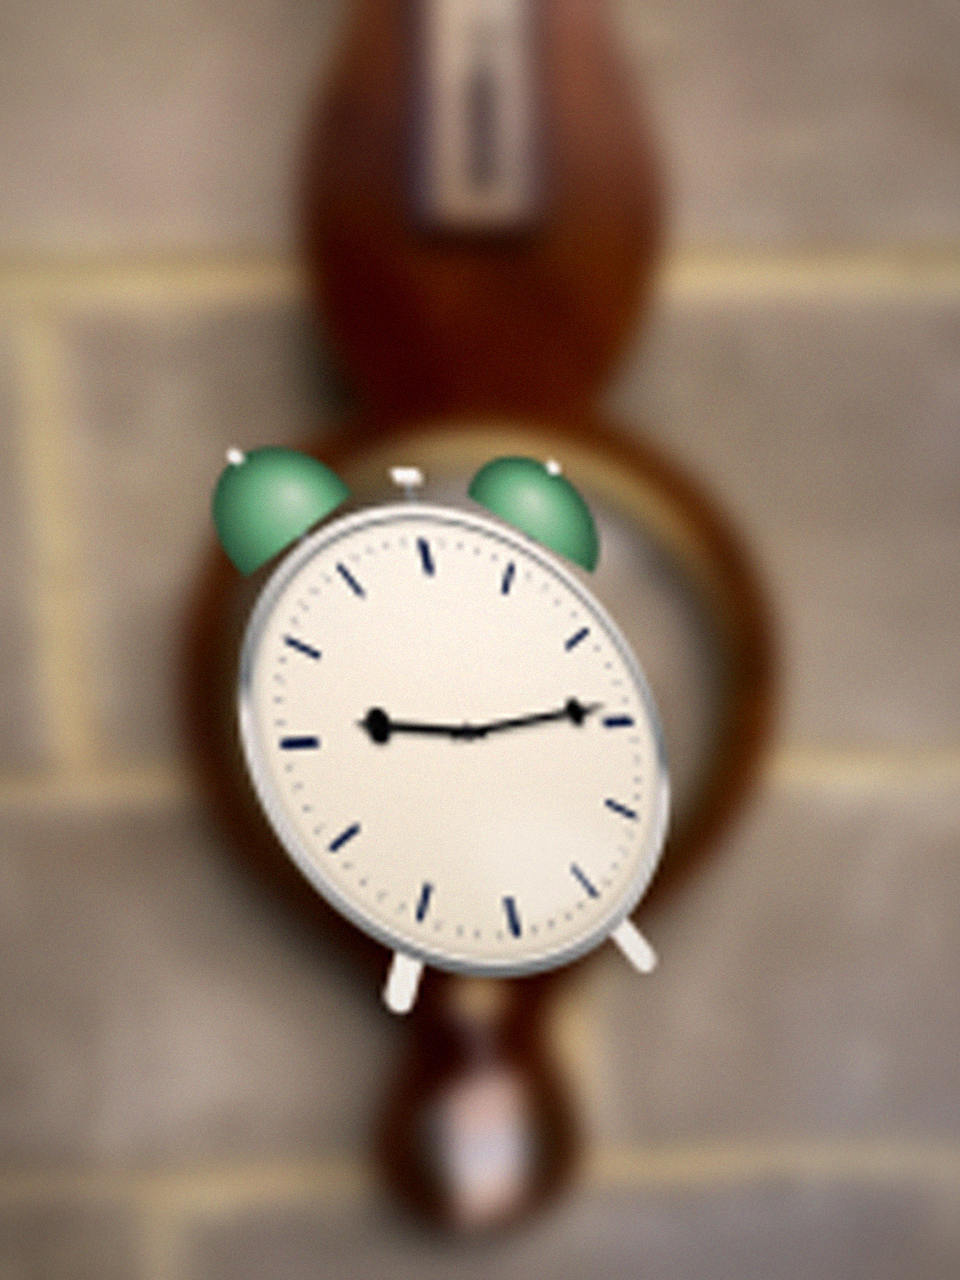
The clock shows h=9 m=14
